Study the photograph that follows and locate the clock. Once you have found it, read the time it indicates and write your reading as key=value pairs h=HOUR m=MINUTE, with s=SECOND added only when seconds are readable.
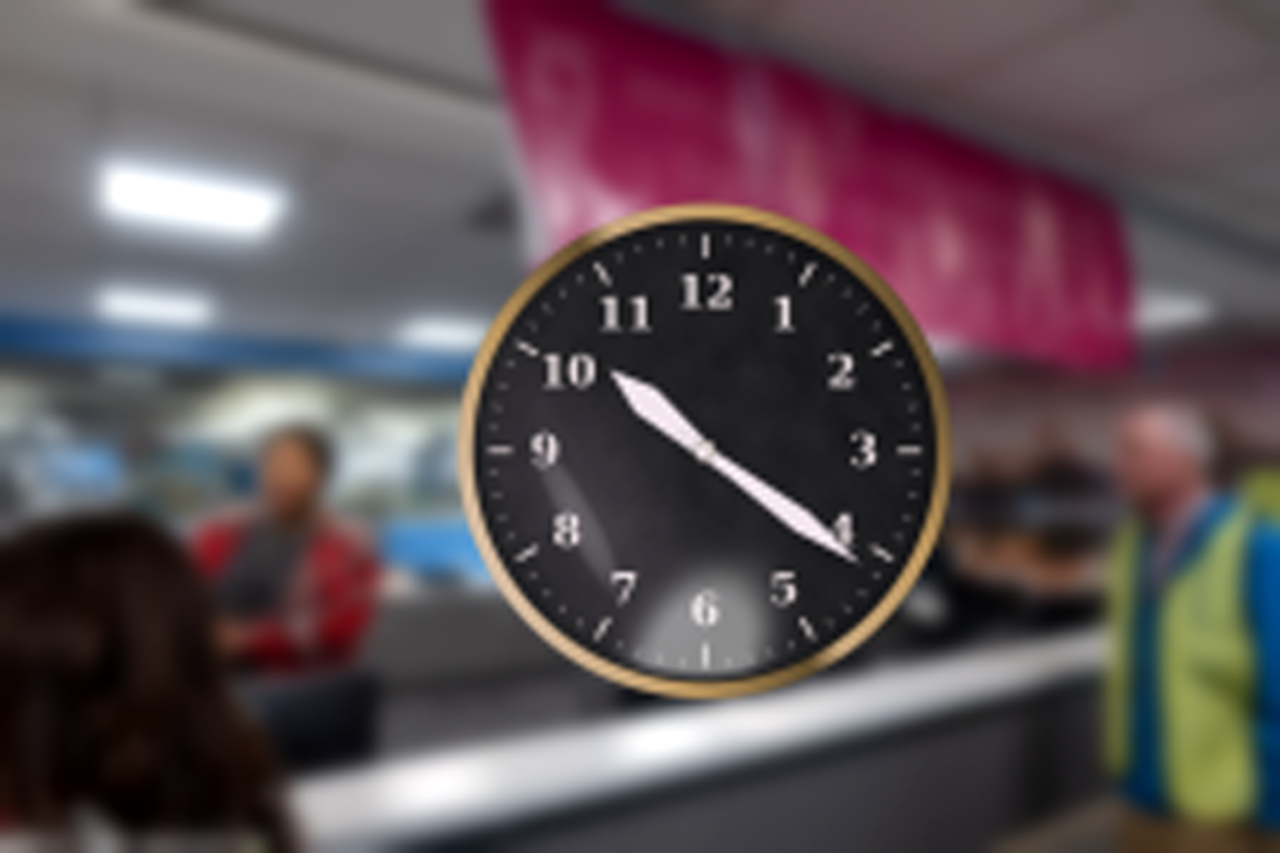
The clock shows h=10 m=21
